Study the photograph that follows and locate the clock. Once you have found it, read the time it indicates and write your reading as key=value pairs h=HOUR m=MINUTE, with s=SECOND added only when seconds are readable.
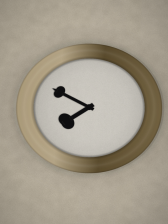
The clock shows h=7 m=50
